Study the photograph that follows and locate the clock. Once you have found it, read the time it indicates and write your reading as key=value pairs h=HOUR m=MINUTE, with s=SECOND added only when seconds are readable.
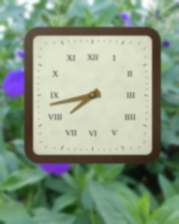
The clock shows h=7 m=43
